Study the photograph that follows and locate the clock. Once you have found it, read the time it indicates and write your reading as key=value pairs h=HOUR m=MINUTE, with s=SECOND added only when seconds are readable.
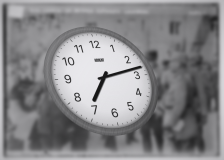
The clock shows h=7 m=13
